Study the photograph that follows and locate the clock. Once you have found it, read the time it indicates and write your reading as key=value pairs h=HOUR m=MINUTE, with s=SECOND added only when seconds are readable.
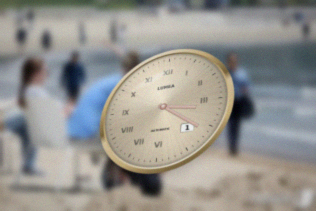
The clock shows h=3 m=21
